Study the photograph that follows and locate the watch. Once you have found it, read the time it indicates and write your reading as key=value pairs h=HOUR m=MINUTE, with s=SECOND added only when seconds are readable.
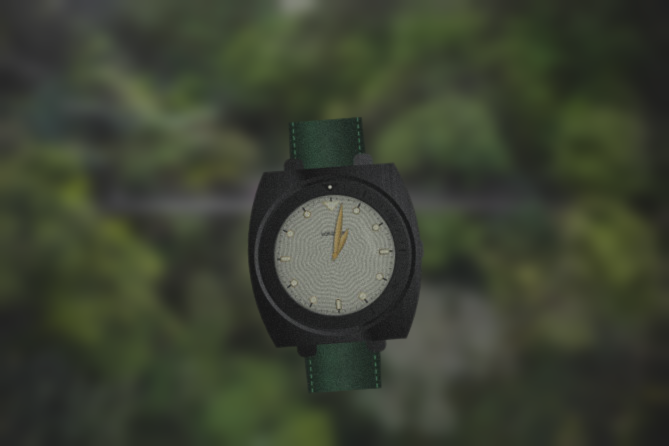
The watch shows h=1 m=2
